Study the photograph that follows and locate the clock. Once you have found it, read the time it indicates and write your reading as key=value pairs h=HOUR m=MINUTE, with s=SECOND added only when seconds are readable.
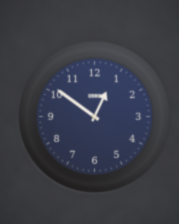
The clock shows h=12 m=51
